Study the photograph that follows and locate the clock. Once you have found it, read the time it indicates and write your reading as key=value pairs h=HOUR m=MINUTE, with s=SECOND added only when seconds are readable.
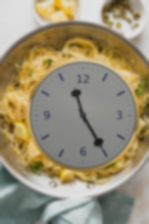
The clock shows h=11 m=25
